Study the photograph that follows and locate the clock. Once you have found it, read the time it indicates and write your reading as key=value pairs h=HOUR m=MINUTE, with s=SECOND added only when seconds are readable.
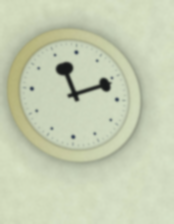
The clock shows h=11 m=11
